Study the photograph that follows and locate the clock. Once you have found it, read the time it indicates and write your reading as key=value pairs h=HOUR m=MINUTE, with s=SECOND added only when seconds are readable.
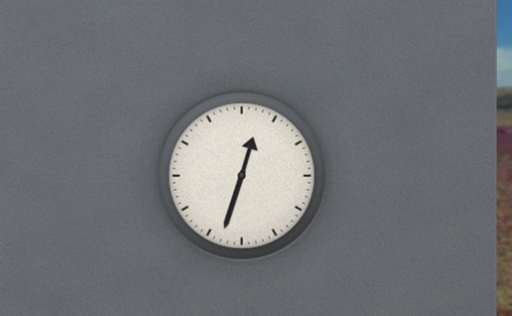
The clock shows h=12 m=33
